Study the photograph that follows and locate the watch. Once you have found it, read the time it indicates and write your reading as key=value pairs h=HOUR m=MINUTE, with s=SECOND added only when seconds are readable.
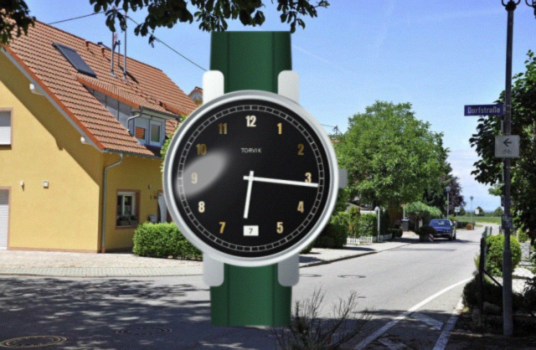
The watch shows h=6 m=16
